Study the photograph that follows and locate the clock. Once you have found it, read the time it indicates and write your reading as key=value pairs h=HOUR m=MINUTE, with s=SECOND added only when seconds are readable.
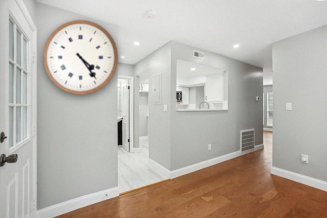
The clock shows h=4 m=24
